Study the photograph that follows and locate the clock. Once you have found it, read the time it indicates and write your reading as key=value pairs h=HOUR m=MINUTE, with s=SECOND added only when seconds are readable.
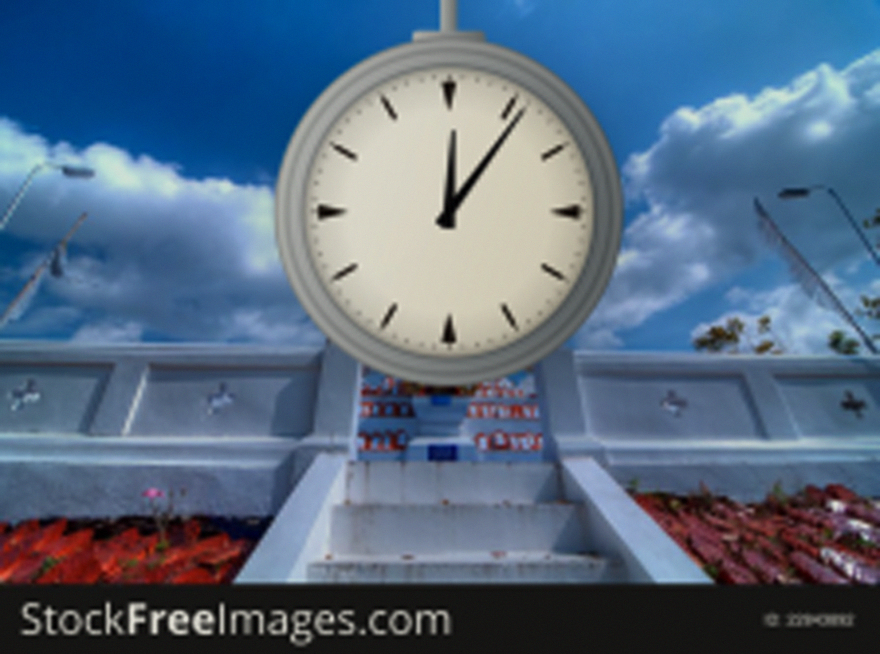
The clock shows h=12 m=6
